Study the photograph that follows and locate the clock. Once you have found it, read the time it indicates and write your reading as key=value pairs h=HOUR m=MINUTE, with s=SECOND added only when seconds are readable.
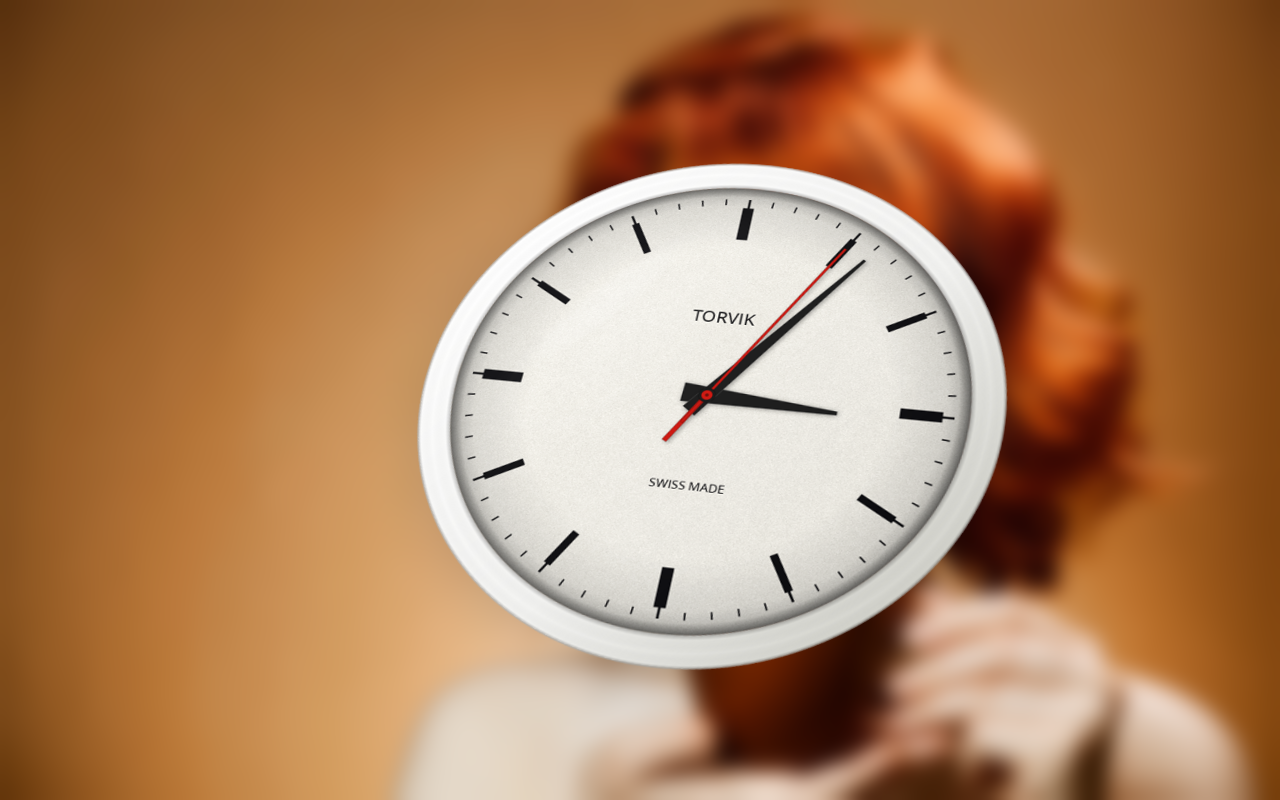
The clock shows h=3 m=6 s=5
